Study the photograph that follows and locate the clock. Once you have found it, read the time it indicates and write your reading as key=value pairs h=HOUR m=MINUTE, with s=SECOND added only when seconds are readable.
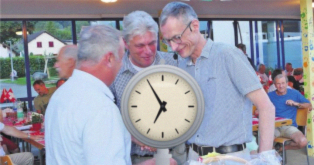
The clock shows h=6 m=55
